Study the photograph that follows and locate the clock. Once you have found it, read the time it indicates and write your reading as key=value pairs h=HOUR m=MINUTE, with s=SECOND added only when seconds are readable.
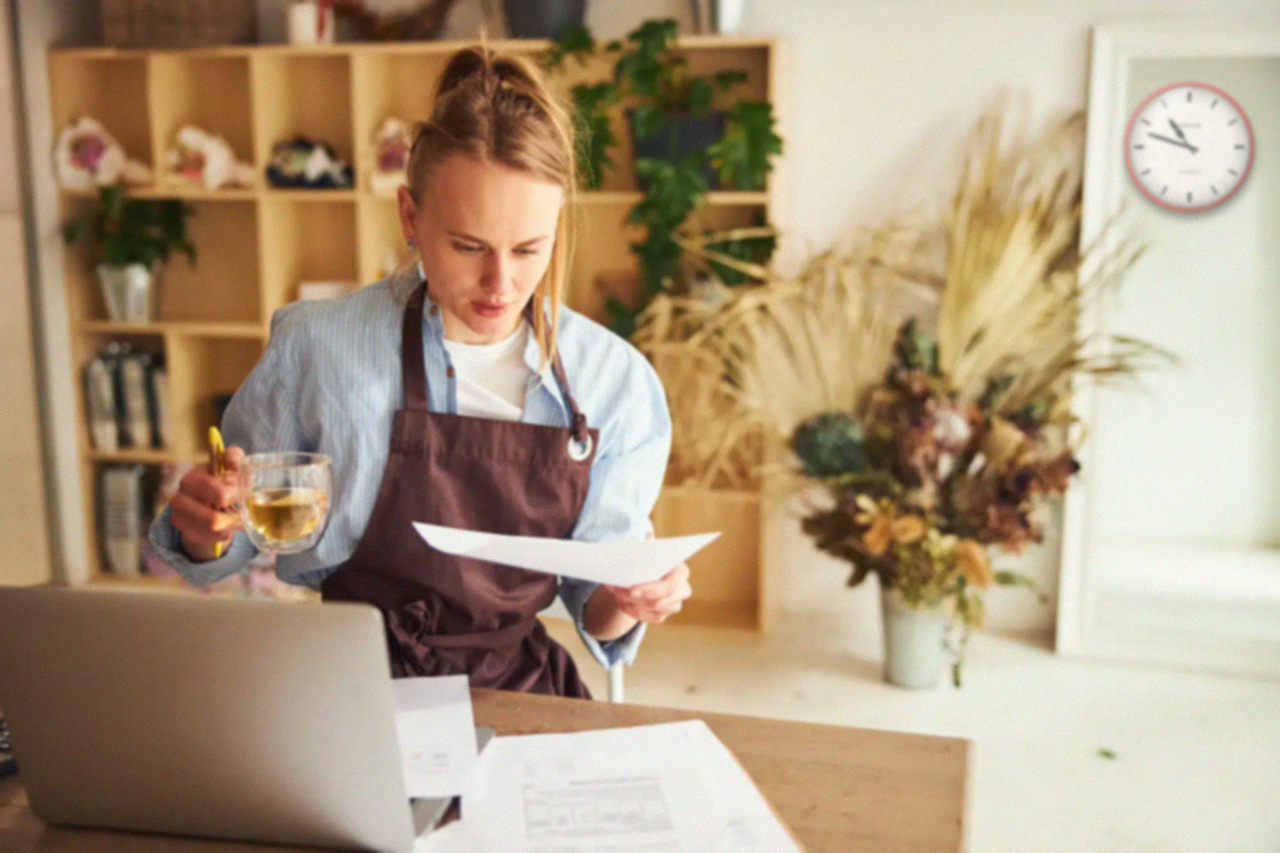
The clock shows h=10 m=48
